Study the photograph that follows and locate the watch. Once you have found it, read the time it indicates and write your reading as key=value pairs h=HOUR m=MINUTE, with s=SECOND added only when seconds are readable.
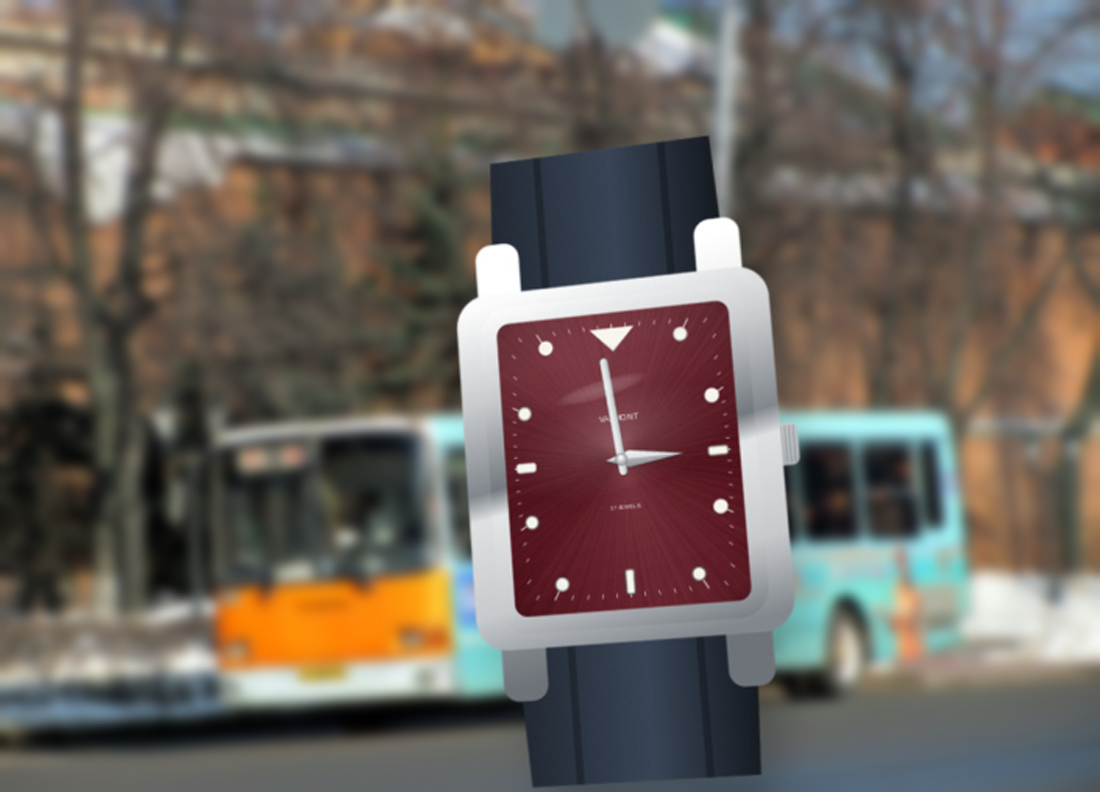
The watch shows h=2 m=59
